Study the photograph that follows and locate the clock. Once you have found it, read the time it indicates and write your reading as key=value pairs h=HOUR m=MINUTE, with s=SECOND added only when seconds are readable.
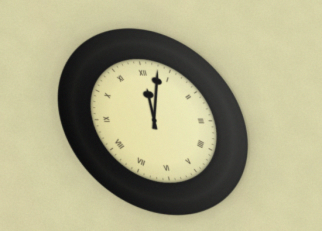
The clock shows h=12 m=3
